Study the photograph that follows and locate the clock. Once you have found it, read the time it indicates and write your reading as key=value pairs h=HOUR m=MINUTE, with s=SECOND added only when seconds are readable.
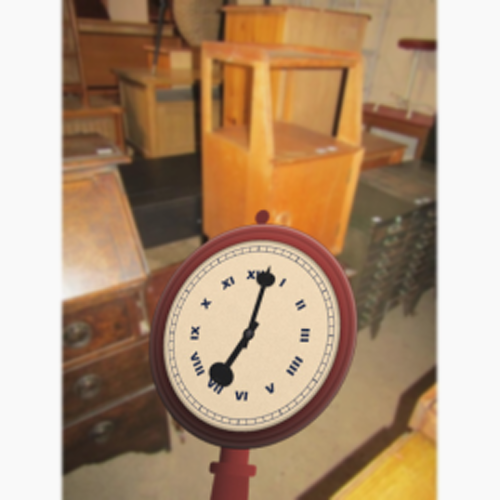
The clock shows h=7 m=2
